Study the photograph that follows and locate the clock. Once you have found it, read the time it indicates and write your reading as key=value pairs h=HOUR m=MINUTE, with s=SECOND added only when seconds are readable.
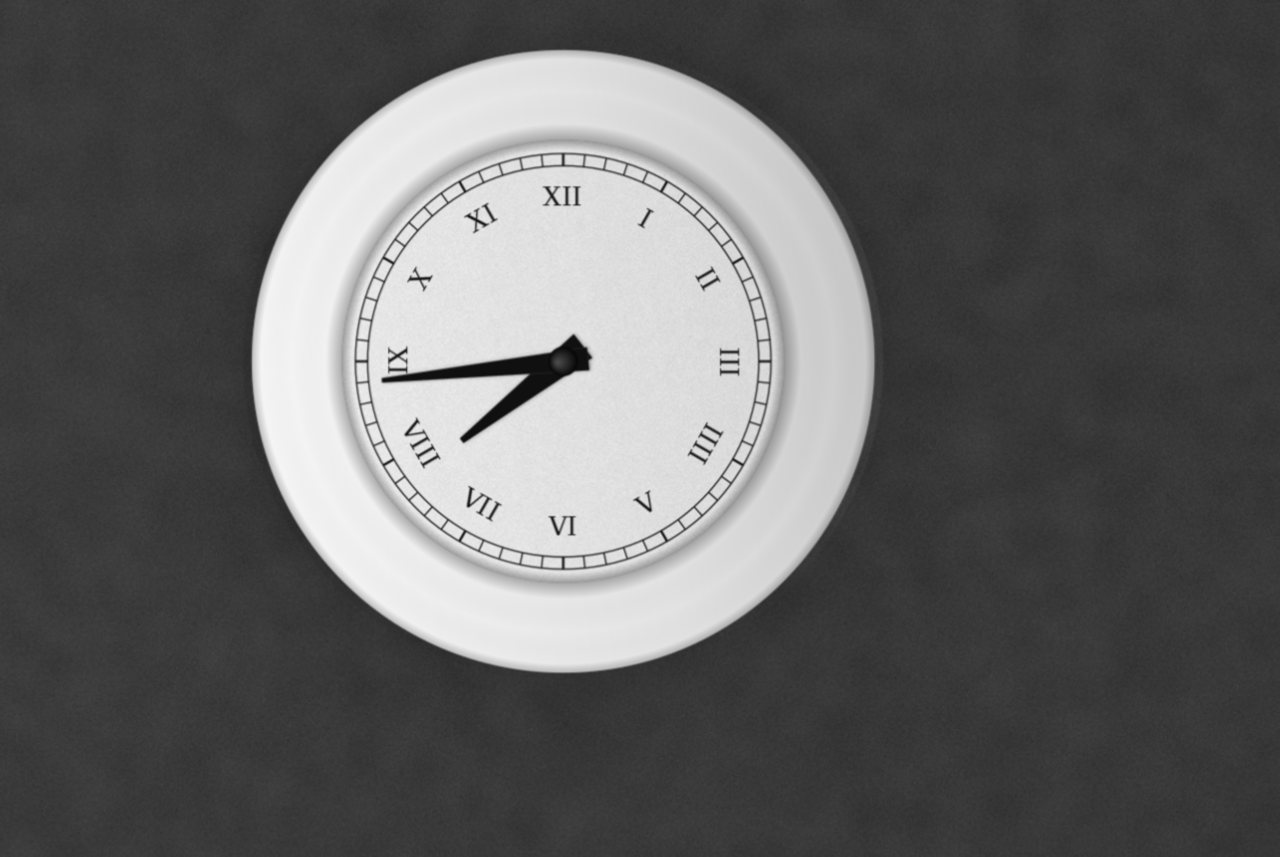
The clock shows h=7 m=44
